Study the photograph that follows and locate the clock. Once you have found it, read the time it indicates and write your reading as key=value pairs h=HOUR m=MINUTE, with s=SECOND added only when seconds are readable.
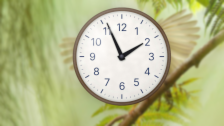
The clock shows h=1 m=56
